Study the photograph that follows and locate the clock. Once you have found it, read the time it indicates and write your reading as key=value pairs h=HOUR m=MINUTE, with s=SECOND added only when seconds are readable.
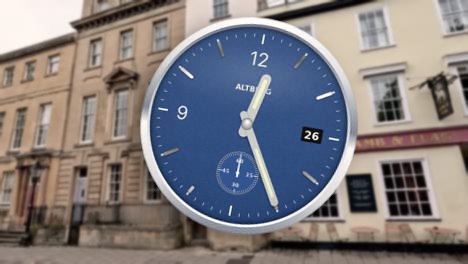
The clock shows h=12 m=25
